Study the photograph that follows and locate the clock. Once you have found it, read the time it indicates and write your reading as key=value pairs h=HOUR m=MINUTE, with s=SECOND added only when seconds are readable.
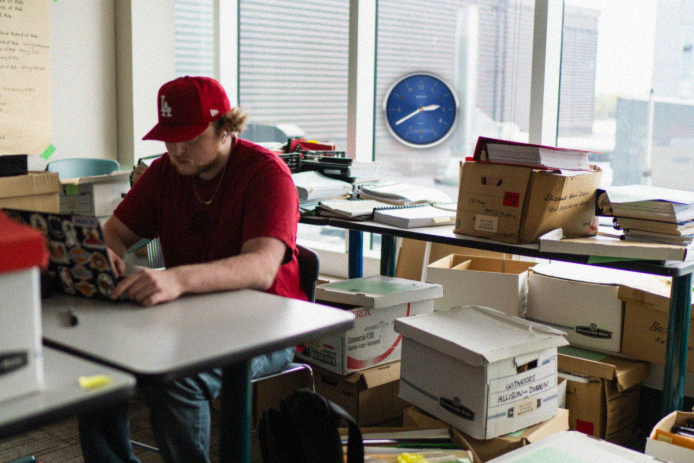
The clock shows h=2 m=40
